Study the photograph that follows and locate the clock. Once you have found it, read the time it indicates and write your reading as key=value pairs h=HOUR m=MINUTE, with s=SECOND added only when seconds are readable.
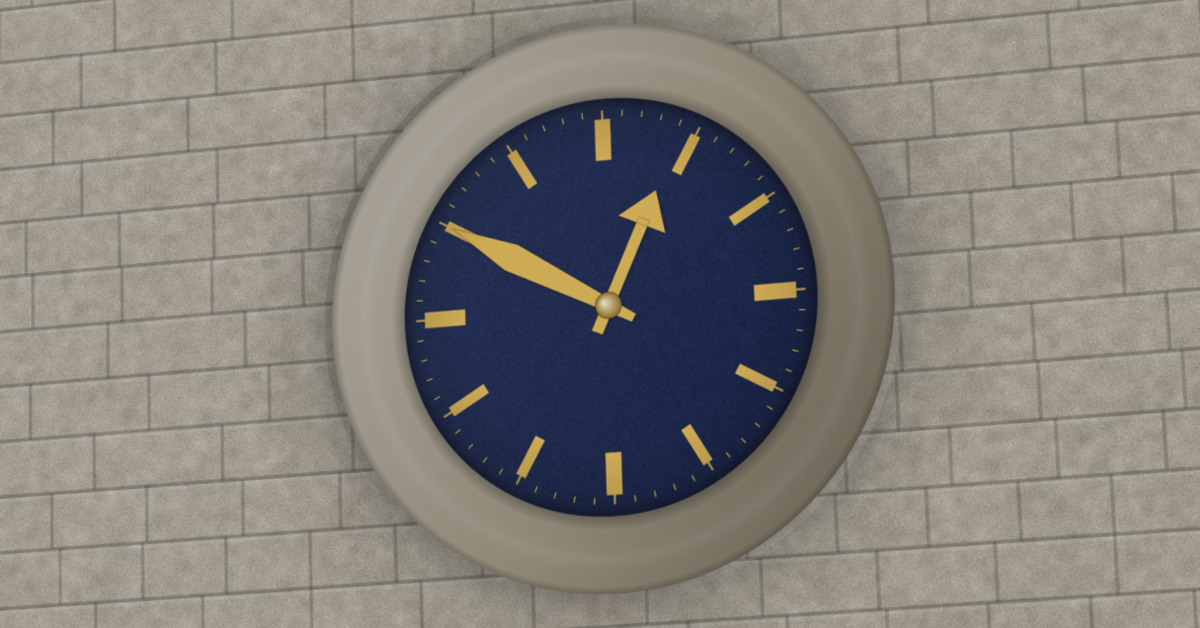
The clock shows h=12 m=50
